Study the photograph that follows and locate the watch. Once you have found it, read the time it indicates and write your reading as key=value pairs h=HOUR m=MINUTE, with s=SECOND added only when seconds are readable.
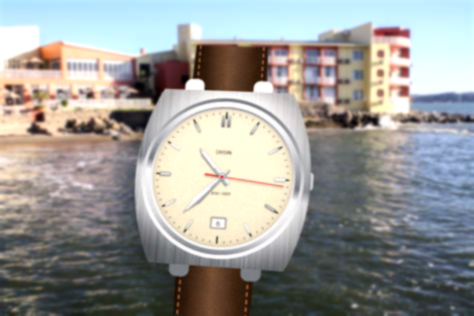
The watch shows h=10 m=37 s=16
